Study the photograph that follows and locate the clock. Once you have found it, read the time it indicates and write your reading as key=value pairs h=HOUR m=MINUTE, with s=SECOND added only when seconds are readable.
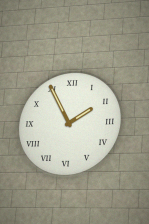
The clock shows h=1 m=55
